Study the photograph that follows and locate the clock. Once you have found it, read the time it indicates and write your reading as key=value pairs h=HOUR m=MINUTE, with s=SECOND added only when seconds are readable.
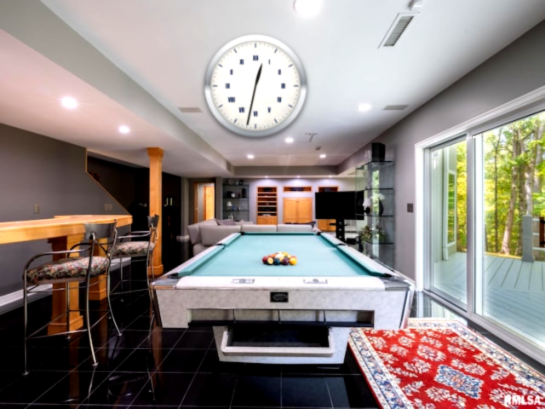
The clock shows h=12 m=32
